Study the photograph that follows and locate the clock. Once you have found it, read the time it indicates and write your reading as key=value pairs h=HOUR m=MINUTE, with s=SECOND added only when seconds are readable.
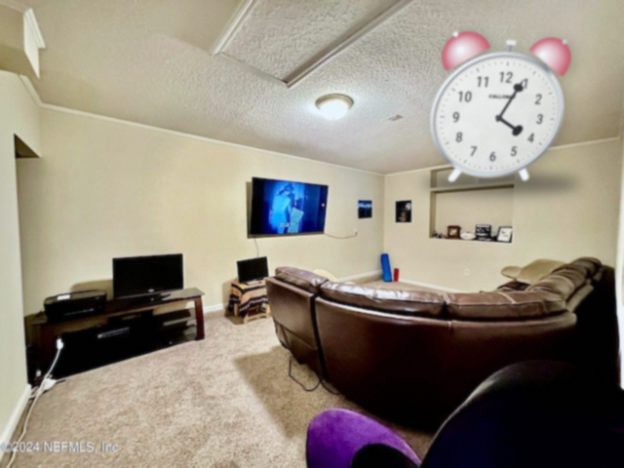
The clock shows h=4 m=4
